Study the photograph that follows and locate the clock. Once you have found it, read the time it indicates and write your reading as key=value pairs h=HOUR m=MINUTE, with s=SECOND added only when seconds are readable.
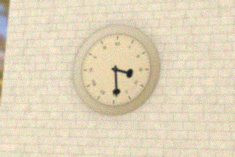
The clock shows h=3 m=29
